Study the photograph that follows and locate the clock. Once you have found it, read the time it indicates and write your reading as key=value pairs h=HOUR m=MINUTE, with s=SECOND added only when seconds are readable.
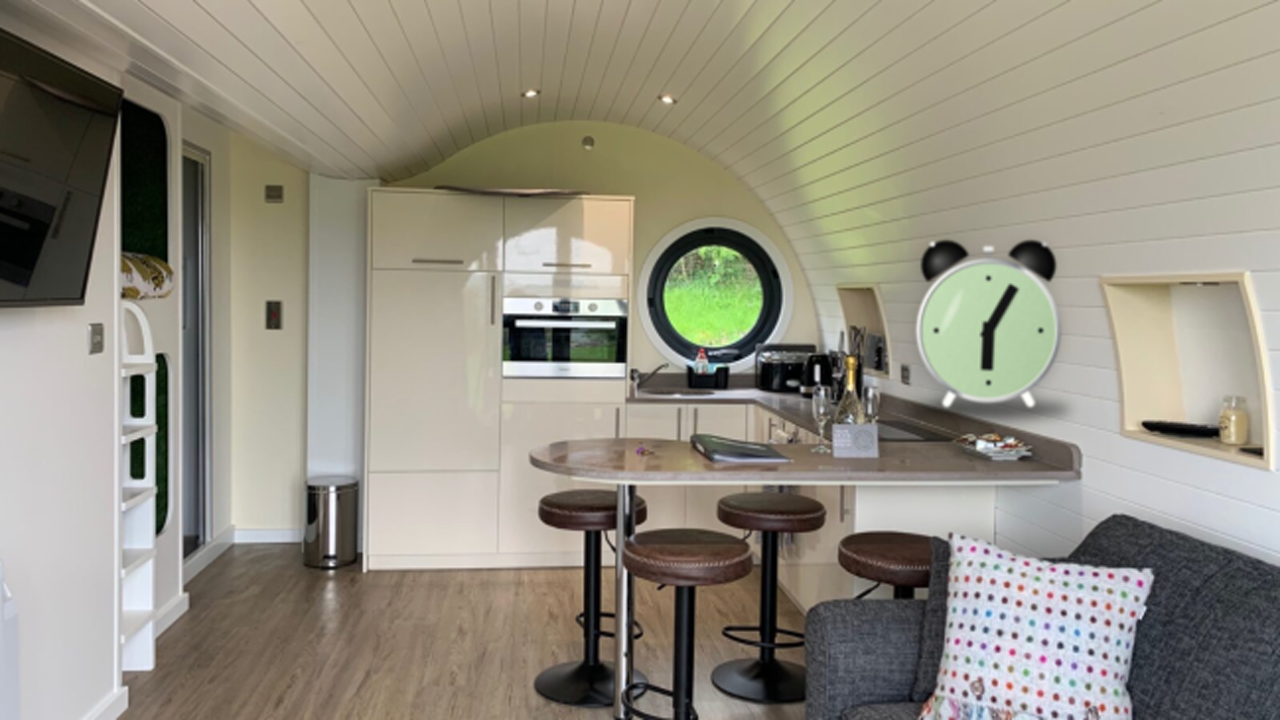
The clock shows h=6 m=5
